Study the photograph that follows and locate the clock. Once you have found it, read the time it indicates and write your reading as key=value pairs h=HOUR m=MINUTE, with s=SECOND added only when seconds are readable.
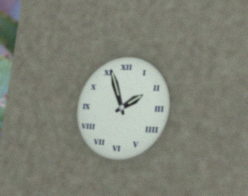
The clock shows h=1 m=56
